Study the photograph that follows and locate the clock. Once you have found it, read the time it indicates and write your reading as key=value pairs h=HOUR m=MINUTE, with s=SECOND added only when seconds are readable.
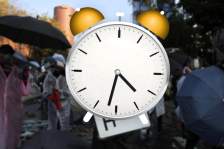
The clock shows h=4 m=32
